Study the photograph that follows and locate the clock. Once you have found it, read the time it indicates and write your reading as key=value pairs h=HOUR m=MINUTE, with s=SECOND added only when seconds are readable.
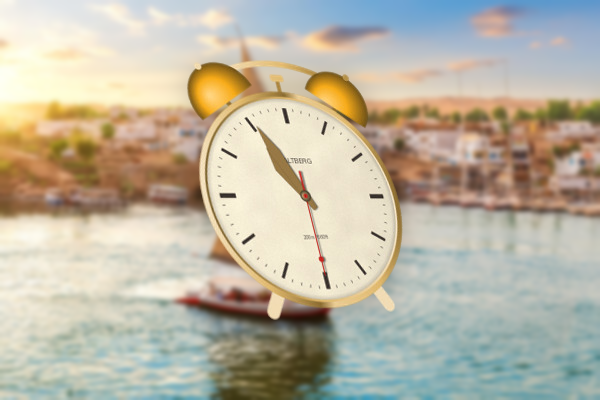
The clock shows h=10 m=55 s=30
